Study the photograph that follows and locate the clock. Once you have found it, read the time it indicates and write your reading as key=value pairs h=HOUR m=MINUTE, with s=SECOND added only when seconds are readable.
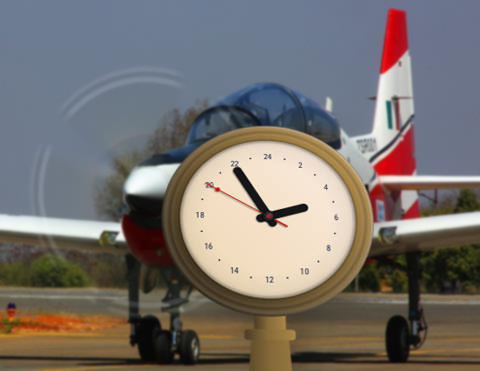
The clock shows h=4 m=54 s=50
